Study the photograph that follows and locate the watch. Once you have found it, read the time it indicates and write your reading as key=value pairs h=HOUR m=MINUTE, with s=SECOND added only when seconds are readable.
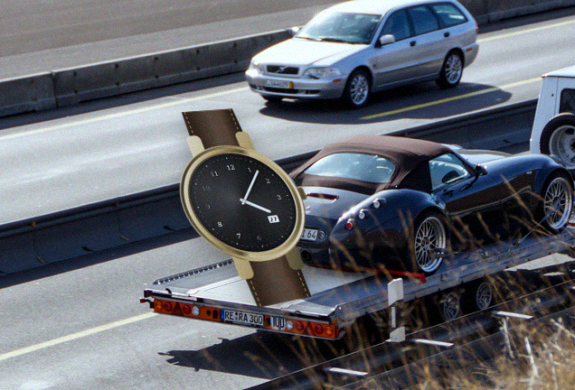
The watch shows h=4 m=7
